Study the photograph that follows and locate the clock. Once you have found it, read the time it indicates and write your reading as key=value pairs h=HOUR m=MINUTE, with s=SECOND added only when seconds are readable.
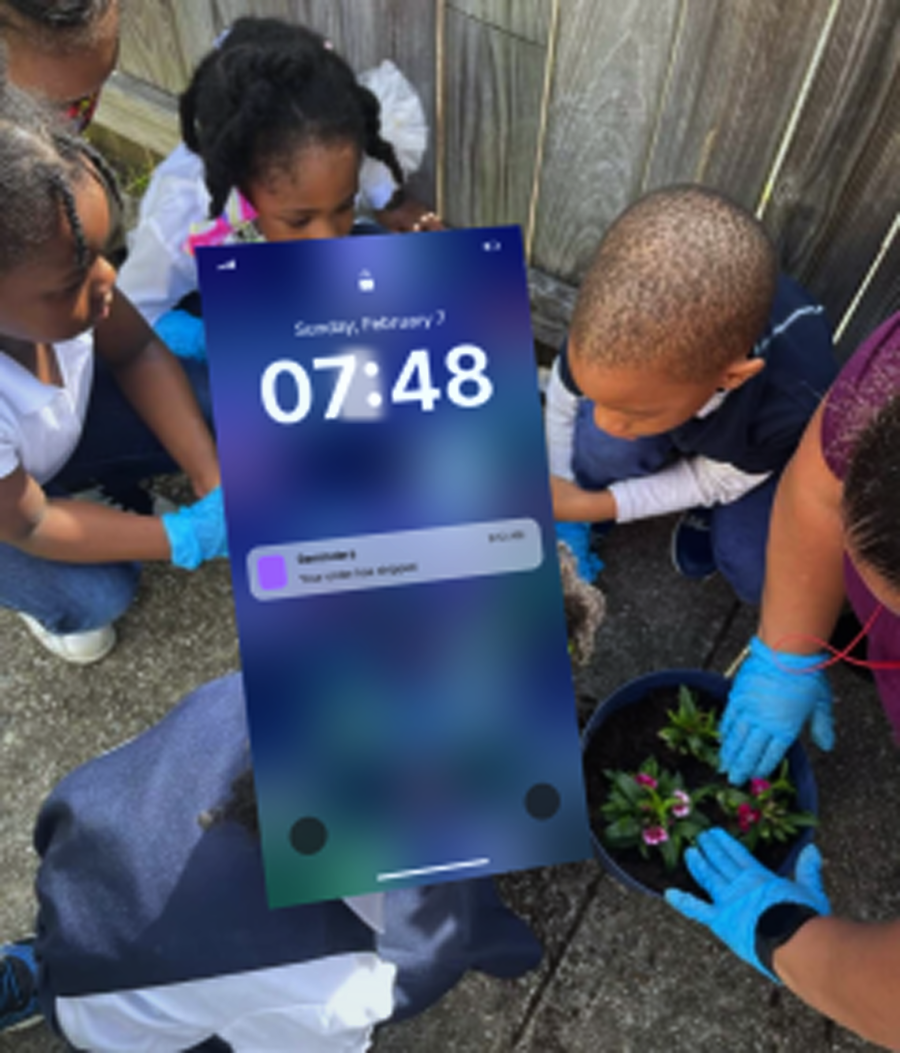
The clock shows h=7 m=48
